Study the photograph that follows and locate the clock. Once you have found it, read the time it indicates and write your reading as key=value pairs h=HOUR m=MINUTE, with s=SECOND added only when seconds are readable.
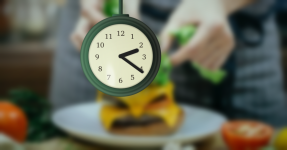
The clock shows h=2 m=21
